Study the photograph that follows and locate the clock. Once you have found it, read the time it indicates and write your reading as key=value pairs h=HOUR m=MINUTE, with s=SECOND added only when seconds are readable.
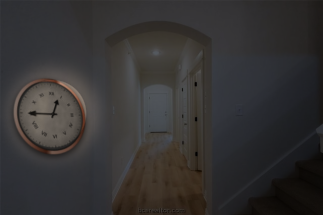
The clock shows h=12 m=45
